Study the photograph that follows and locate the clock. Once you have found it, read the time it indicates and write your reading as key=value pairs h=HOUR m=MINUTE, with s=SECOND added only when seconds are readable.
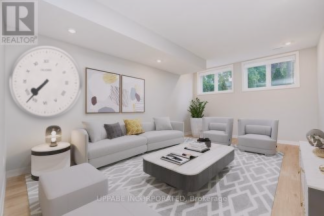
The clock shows h=7 m=37
